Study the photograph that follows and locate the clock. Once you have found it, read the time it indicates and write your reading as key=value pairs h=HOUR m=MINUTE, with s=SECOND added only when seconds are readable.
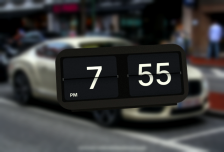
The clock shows h=7 m=55
